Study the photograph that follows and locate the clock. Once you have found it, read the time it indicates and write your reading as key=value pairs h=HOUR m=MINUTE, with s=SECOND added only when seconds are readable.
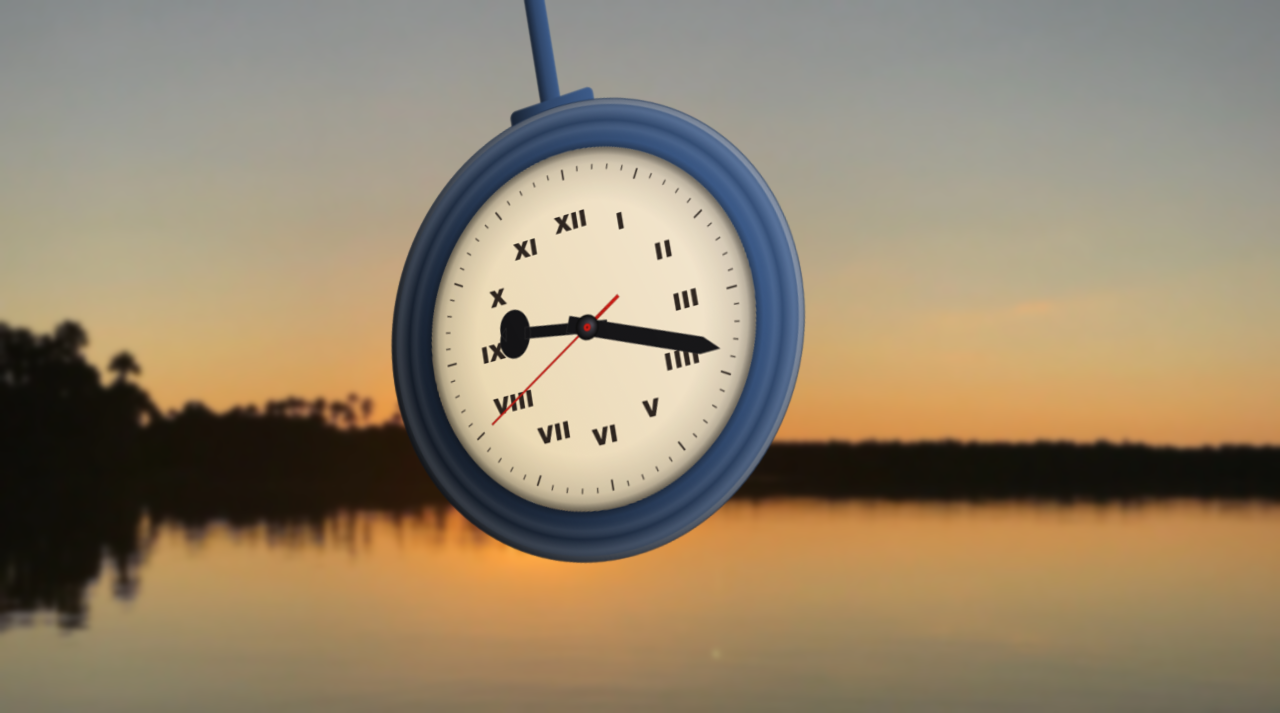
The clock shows h=9 m=18 s=40
